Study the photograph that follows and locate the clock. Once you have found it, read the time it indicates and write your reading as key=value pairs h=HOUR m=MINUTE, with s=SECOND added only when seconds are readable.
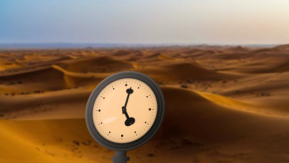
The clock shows h=5 m=2
